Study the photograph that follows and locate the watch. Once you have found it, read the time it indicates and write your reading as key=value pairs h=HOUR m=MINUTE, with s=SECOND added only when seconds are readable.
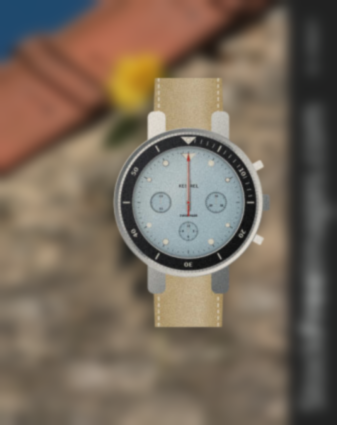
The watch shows h=12 m=0
